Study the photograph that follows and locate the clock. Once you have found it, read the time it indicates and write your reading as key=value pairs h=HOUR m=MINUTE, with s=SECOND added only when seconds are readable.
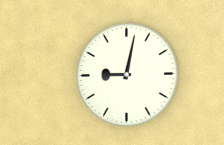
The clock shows h=9 m=2
